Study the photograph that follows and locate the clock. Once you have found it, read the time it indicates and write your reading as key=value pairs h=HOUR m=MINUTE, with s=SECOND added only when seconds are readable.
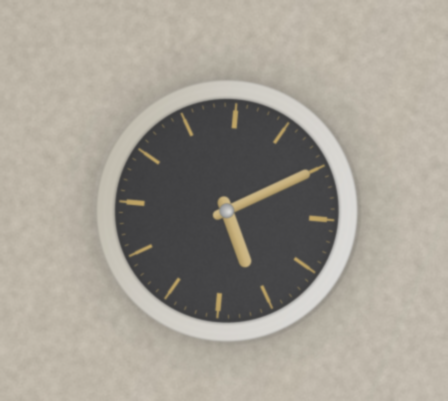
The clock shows h=5 m=10
